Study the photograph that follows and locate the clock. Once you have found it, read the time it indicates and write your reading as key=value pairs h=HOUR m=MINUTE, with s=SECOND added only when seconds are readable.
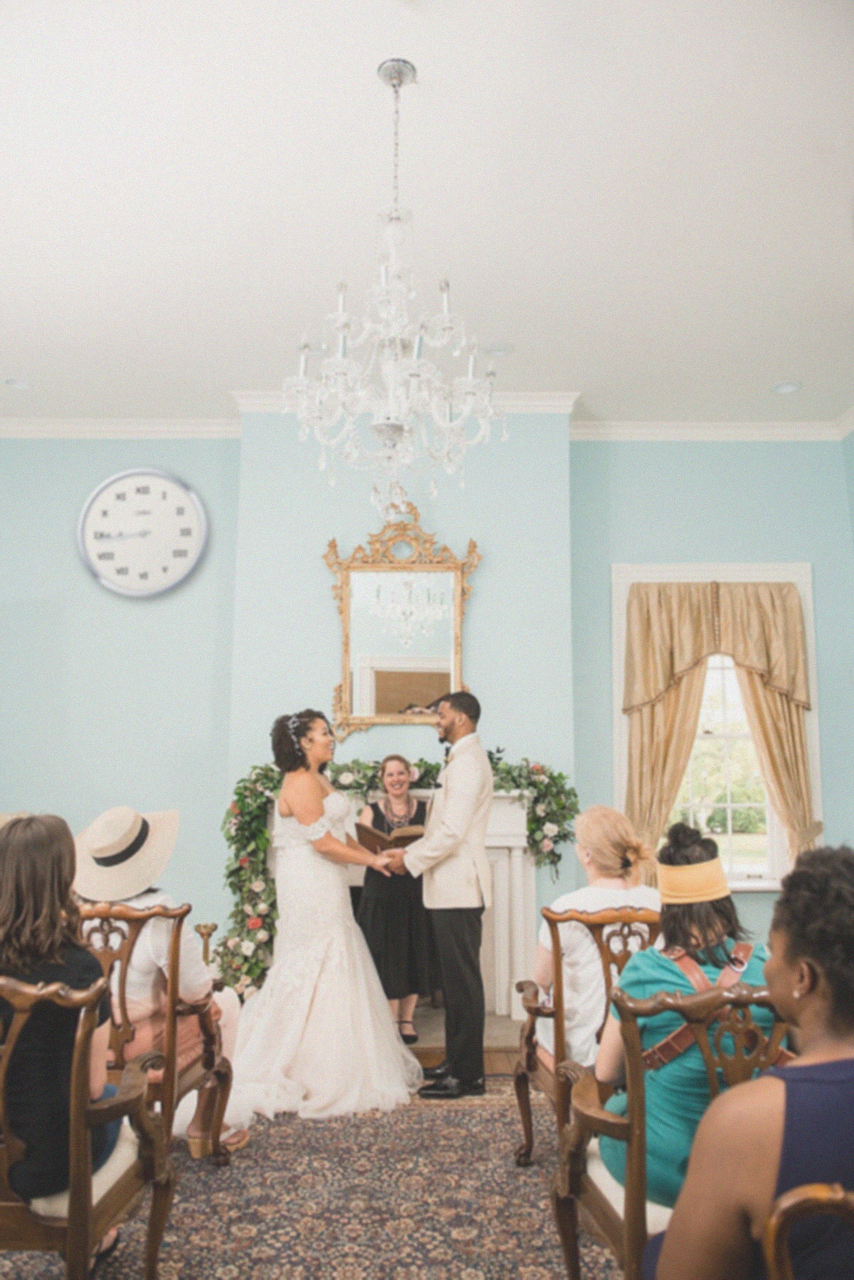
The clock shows h=8 m=44
